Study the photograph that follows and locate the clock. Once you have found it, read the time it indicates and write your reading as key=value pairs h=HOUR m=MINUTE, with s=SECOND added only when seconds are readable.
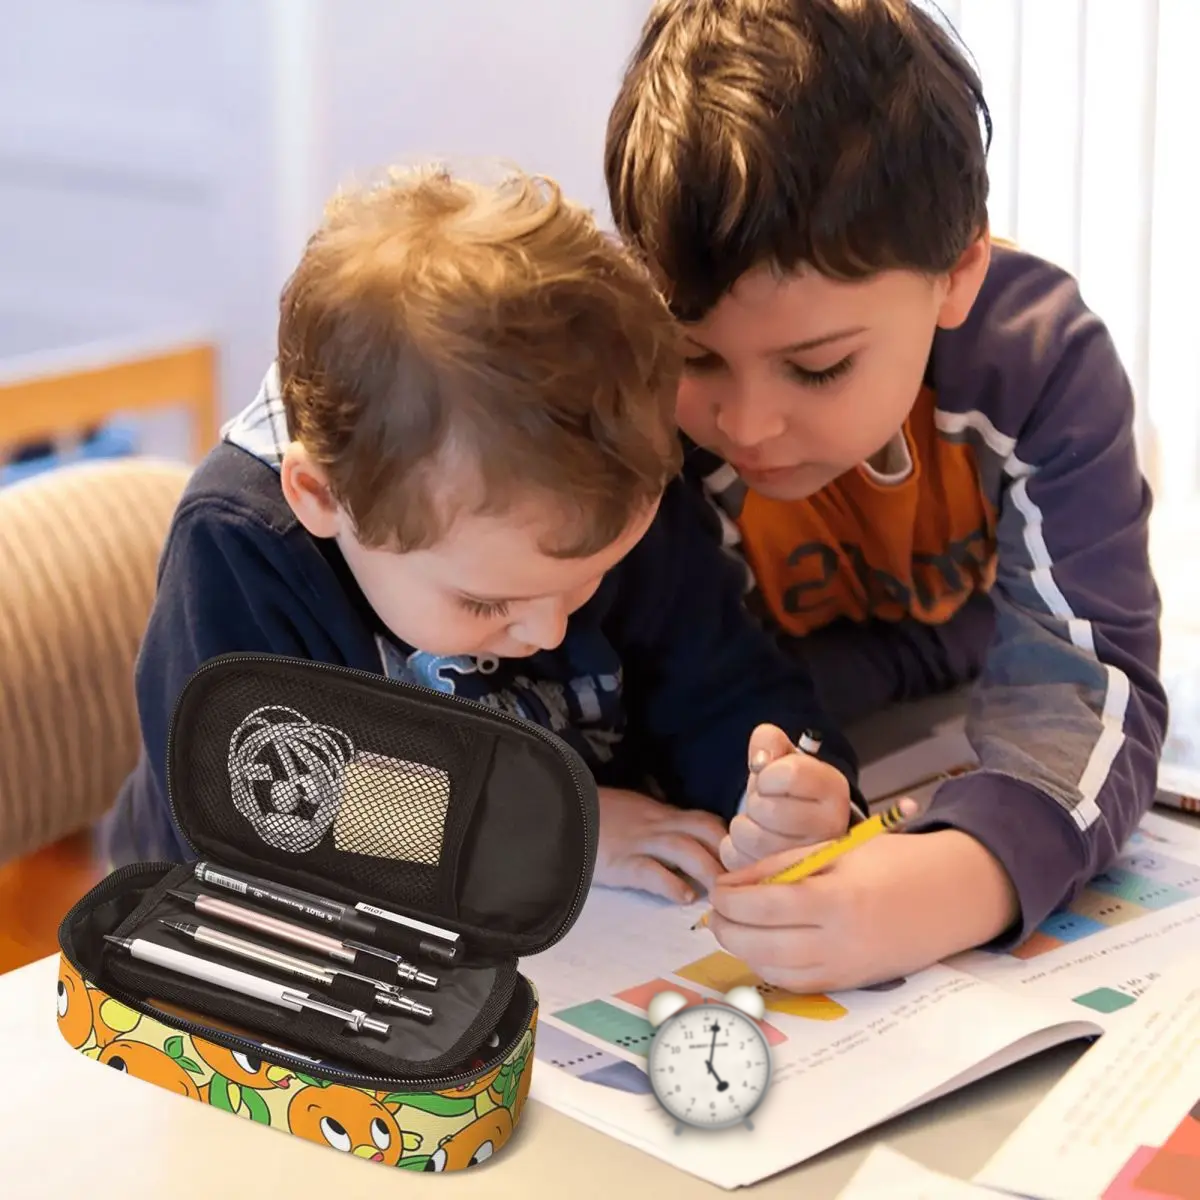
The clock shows h=5 m=2
